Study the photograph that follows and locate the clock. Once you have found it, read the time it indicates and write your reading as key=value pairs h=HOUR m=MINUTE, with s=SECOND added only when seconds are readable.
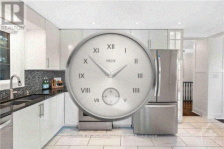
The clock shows h=1 m=52
